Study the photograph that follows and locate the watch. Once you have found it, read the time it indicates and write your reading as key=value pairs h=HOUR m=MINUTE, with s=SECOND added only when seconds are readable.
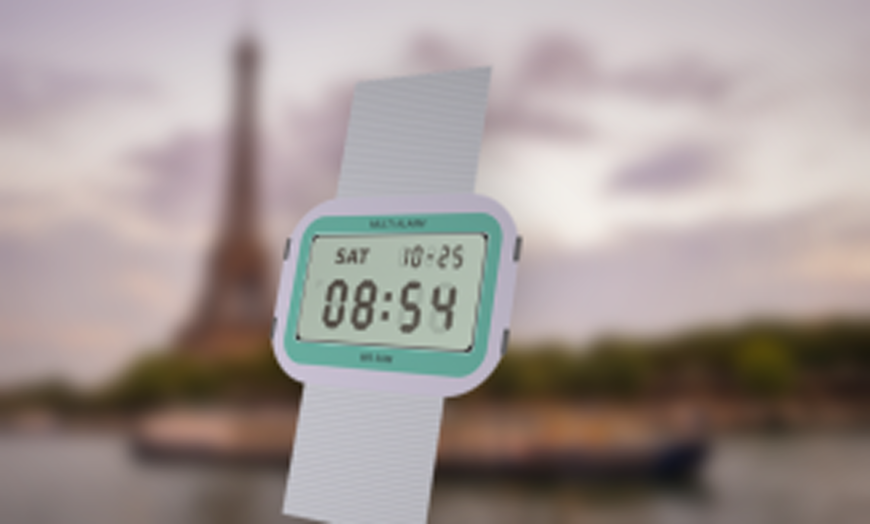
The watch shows h=8 m=54
